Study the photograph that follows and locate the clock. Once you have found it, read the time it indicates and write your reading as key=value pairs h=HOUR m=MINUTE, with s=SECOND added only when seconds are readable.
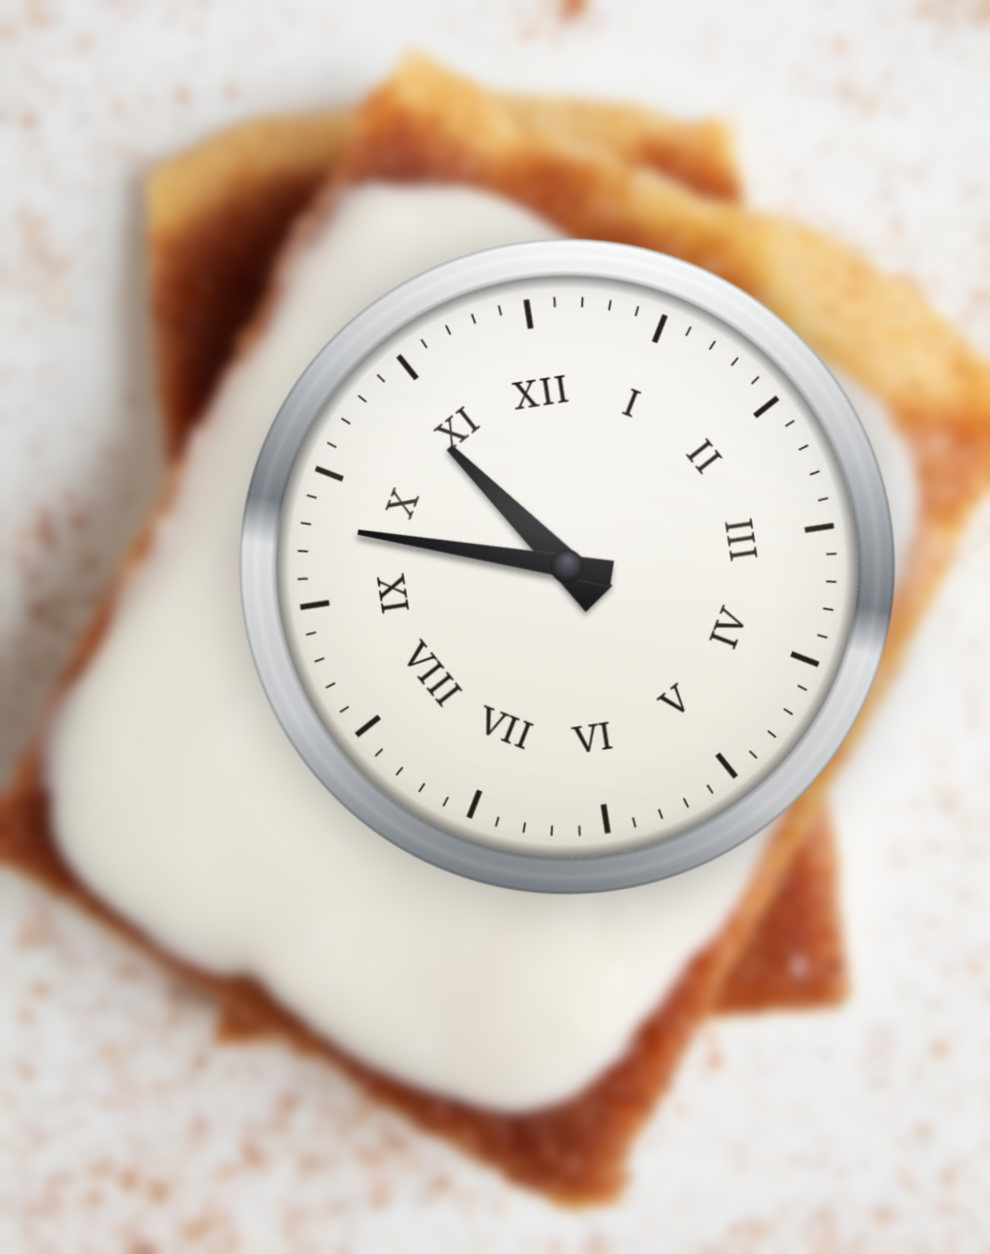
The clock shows h=10 m=48
